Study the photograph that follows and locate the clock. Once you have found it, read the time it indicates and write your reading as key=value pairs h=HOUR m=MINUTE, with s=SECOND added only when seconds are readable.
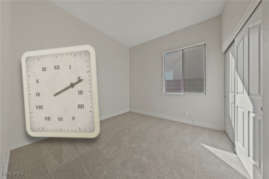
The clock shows h=2 m=11
